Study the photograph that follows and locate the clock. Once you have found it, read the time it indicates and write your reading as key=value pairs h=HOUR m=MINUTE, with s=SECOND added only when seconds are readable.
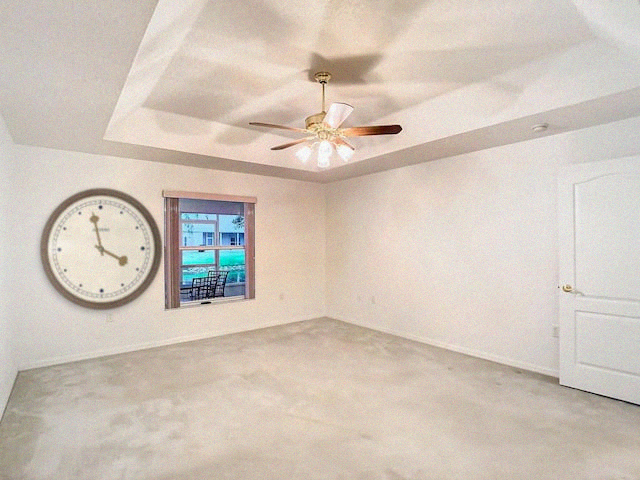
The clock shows h=3 m=58
